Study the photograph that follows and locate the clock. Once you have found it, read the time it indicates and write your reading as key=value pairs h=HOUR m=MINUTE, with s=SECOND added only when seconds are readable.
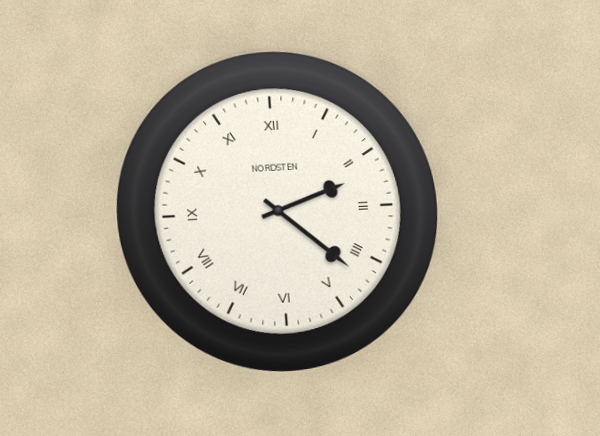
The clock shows h=2 m=22
